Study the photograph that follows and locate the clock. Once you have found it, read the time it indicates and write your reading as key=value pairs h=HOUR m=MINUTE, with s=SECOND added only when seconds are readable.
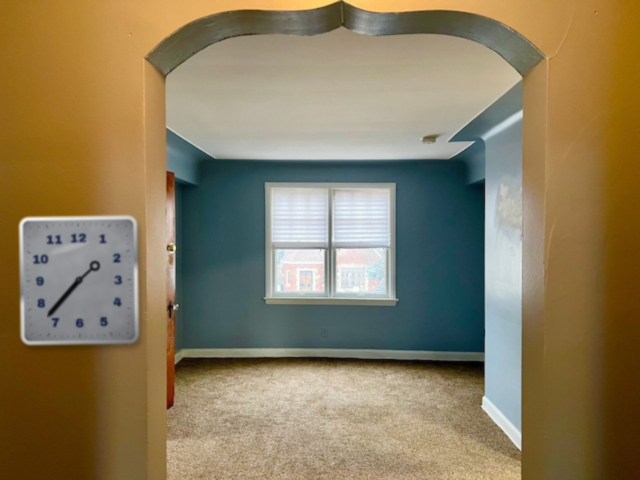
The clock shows h=1 m=37
